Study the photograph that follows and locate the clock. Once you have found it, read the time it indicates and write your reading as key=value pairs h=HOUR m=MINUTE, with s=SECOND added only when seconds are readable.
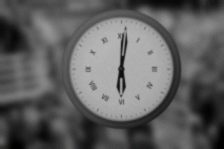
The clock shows h=6 m=1
